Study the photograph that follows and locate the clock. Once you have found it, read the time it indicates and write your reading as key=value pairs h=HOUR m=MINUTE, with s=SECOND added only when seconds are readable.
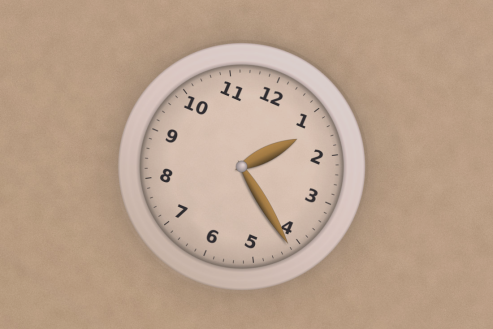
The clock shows h=1 m=21
